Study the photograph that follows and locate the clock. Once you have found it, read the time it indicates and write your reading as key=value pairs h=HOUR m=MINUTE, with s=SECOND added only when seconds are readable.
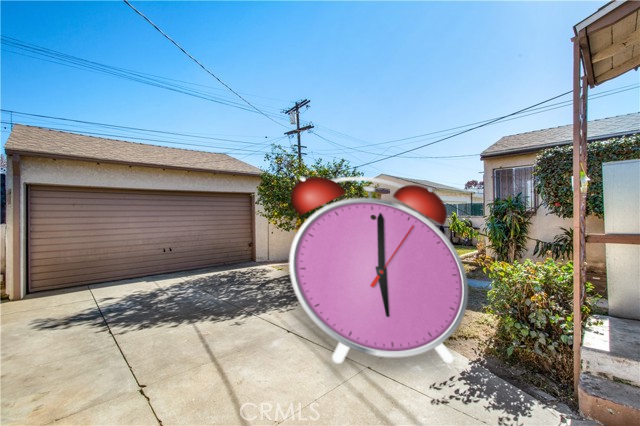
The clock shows h=6 m=1 s=6
